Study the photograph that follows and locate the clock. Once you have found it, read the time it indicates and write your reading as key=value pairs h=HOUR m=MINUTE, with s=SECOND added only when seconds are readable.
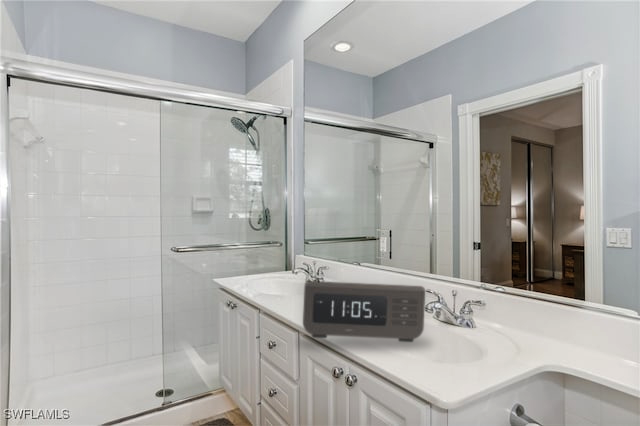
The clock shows h=11 m=5
